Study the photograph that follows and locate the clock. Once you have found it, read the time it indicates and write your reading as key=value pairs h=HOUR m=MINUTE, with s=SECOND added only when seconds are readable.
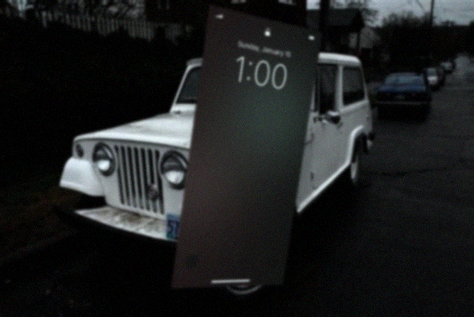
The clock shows h=1 m=0
